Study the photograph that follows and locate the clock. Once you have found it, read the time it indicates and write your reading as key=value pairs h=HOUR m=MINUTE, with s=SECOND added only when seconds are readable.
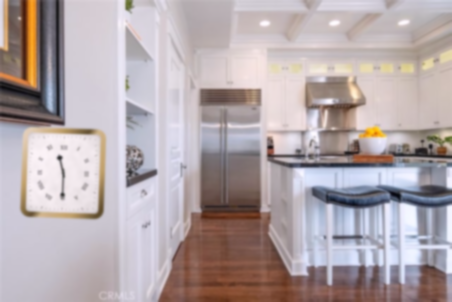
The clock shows h=11 m=30
